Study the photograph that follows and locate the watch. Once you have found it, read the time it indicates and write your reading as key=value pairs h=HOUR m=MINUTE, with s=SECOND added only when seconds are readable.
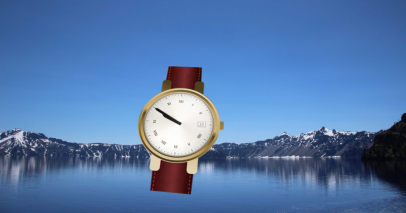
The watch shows h=9 m=50
